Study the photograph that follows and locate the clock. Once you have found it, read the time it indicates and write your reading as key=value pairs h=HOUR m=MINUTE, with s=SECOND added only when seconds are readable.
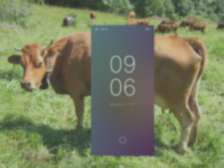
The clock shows h=9 m=6
